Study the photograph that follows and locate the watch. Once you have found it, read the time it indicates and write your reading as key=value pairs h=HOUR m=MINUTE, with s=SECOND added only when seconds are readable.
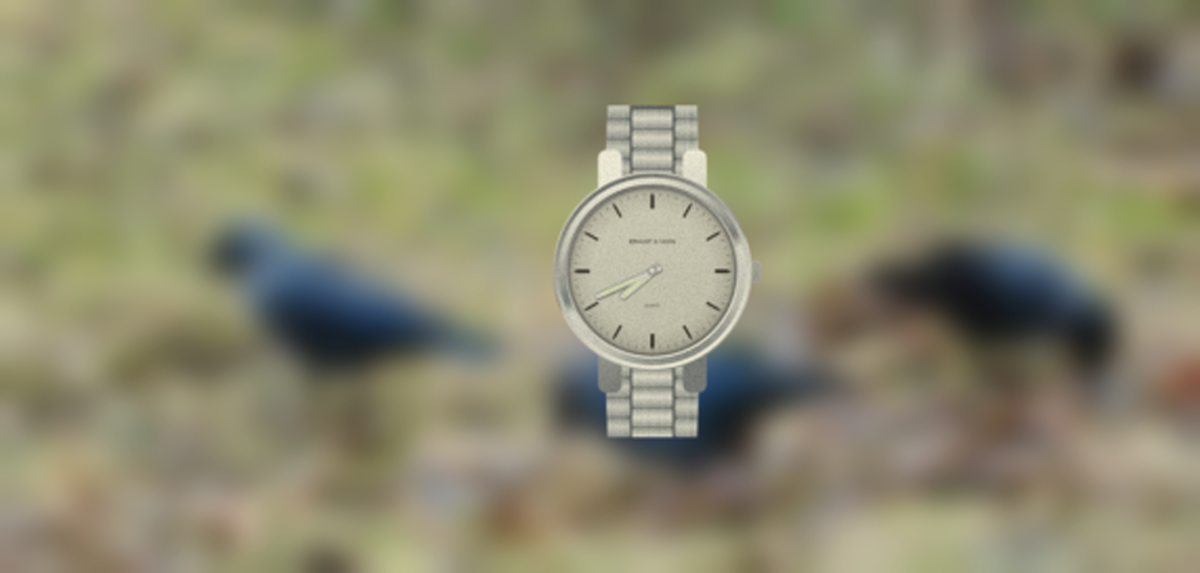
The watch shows h=7 m=41
